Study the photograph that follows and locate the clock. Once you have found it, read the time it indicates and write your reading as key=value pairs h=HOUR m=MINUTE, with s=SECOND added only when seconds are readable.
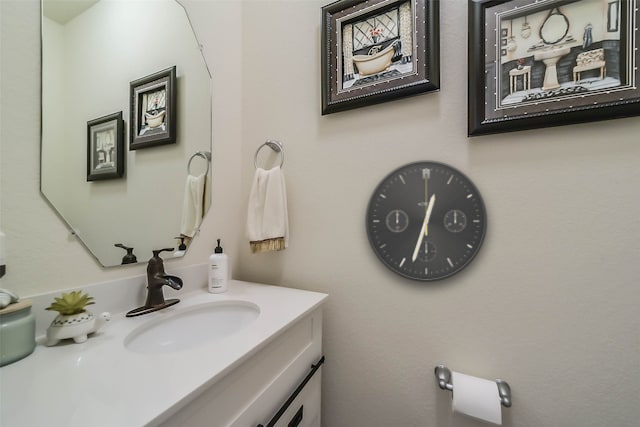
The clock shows h=12 m=33
